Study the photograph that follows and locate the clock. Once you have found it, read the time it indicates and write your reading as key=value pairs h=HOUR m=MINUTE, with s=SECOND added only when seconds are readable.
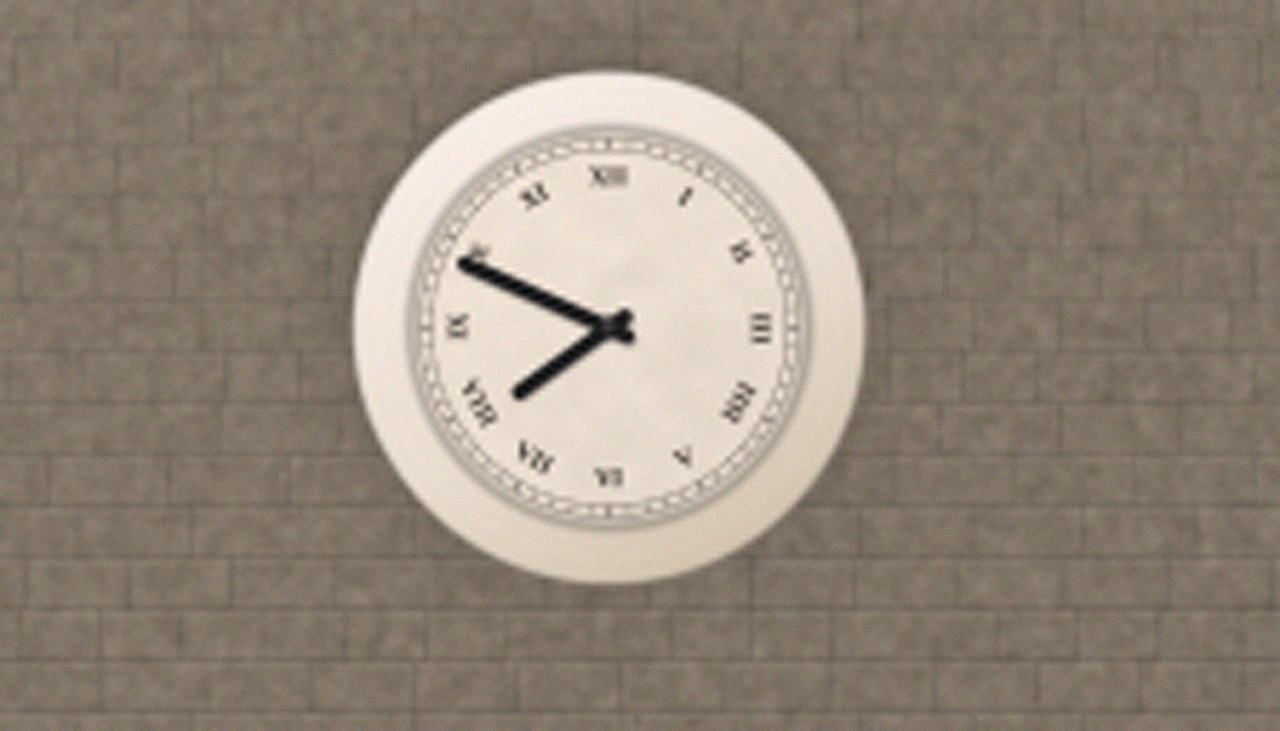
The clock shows h=7 m=49
